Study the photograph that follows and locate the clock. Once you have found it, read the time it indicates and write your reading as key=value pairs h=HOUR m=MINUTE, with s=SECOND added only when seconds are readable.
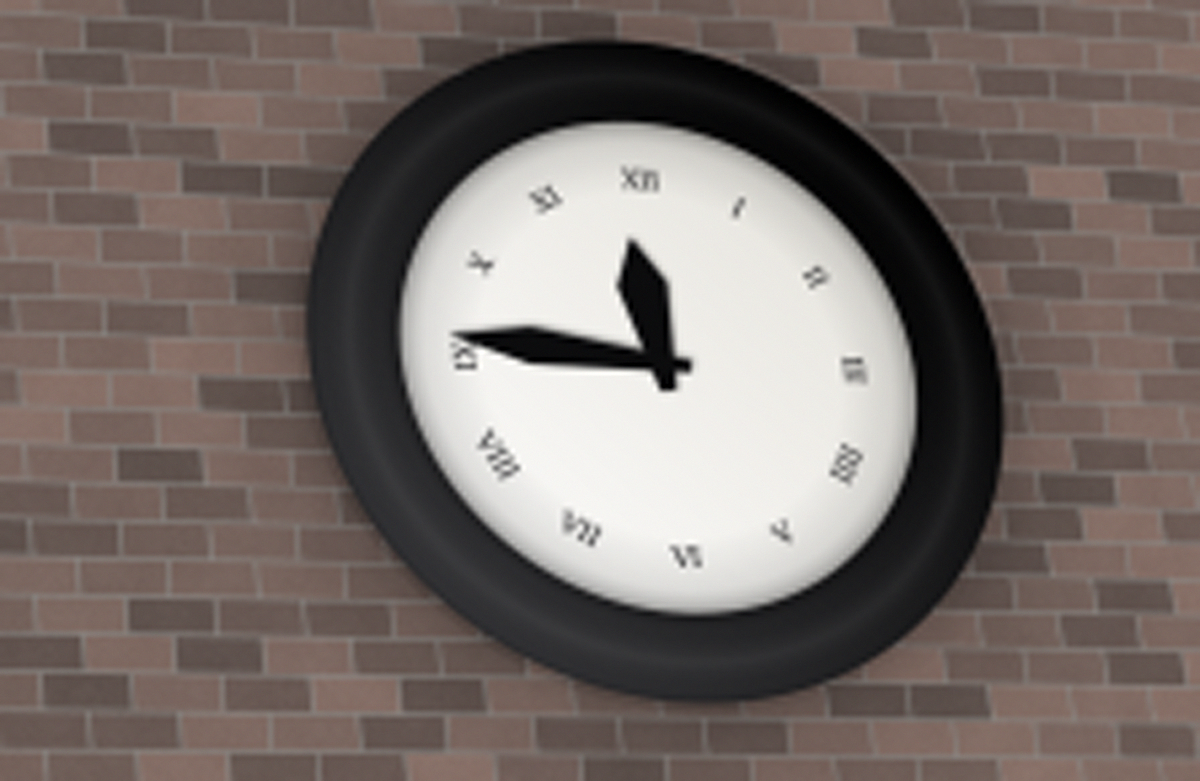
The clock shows h=11 m=46
